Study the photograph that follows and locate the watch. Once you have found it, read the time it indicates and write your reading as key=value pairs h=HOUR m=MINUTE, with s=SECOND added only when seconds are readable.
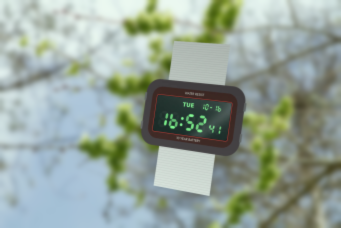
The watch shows h=16 m=52 s=41
